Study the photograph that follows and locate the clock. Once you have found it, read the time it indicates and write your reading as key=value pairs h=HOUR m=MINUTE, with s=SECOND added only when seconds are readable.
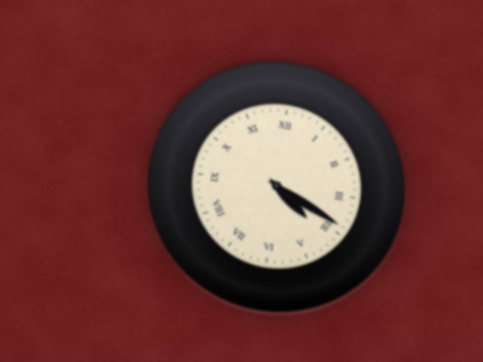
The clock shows h=4 m=19
